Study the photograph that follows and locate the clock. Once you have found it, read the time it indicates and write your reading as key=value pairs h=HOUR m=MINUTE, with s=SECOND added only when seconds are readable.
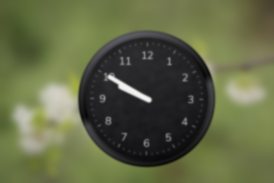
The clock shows h=9 m=50
